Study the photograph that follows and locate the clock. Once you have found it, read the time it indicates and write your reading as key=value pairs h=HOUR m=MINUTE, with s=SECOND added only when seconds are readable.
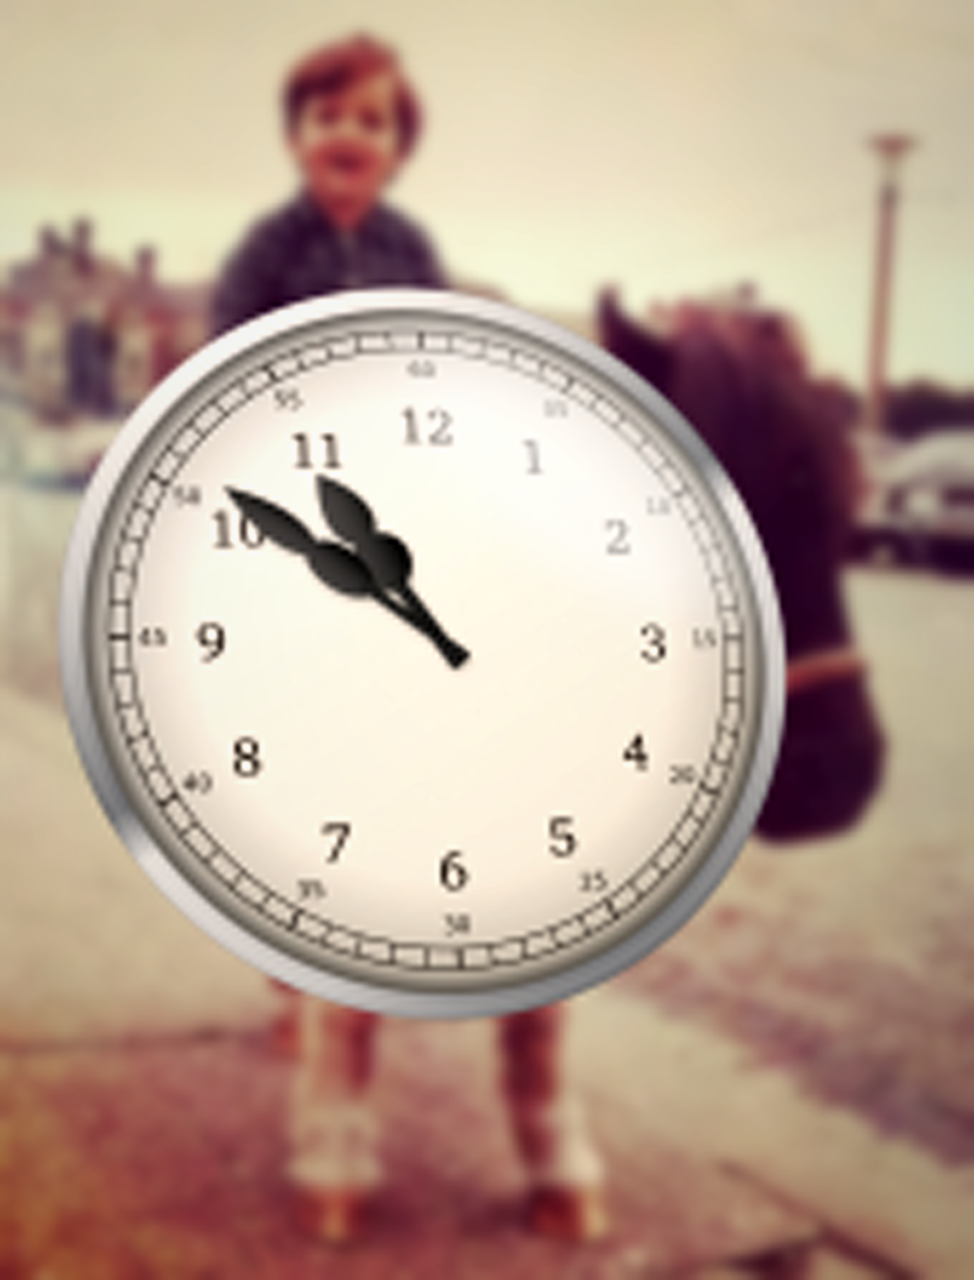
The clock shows h=10 m=51
